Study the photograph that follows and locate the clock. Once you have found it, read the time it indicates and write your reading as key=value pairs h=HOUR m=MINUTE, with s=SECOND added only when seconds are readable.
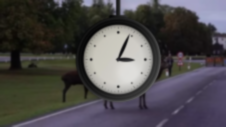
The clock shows h=3 m=4
